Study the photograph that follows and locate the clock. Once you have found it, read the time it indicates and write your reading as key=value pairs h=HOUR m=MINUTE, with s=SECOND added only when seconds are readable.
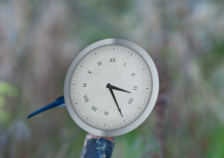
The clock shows h=3 m=25
